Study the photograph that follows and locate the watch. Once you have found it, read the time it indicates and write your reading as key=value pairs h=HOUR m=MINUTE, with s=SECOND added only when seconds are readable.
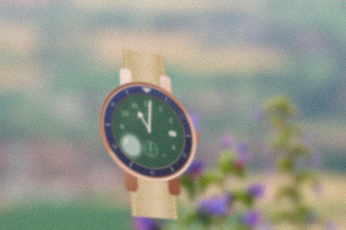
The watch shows h=11 m=1
